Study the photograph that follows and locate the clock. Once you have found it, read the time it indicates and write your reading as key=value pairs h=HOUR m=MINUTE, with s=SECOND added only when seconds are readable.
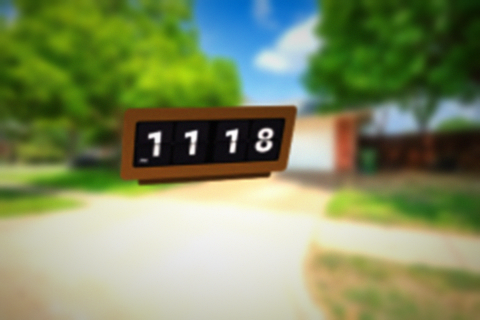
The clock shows h=11 m=18
